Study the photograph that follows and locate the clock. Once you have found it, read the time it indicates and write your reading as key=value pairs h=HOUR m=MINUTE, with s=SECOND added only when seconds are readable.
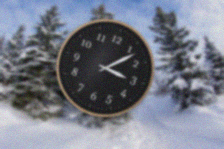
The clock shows h=3 m=7
